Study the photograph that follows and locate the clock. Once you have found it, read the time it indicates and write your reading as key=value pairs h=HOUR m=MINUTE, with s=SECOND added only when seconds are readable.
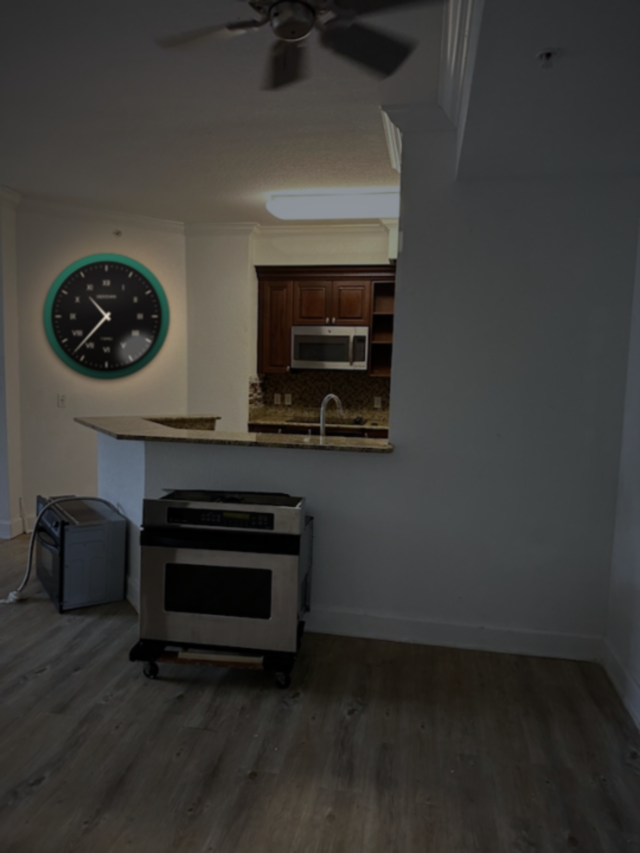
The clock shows h=10 m=37
